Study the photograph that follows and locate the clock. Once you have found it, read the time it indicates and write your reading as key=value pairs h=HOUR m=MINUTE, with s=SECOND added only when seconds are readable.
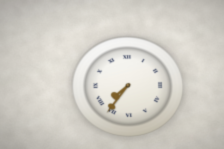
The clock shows h=7 m=36
